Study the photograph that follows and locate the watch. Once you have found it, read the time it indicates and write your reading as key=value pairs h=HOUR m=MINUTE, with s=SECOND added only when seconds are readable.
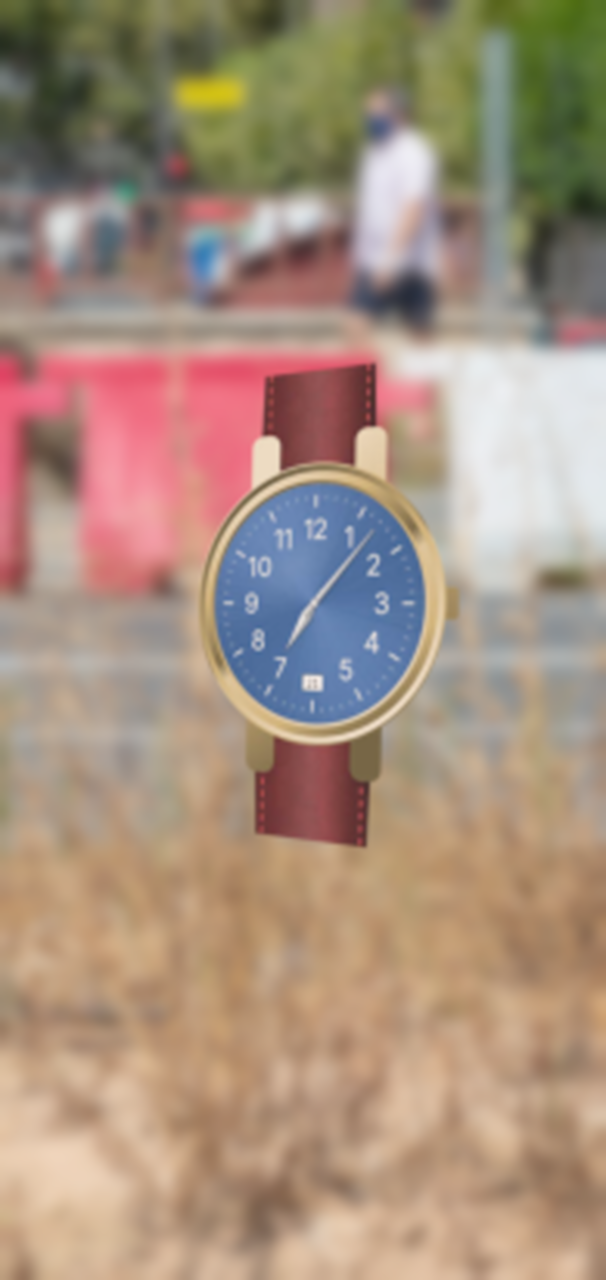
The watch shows h=7 m=7
